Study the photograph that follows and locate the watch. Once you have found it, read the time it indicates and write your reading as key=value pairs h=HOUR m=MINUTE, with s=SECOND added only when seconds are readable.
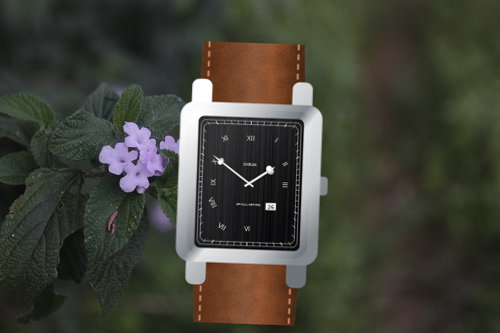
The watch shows h=1 m=51
